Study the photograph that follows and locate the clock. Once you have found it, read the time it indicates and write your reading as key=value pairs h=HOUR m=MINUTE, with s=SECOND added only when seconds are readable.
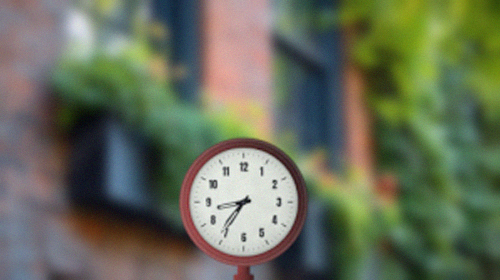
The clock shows h=8 m=36
